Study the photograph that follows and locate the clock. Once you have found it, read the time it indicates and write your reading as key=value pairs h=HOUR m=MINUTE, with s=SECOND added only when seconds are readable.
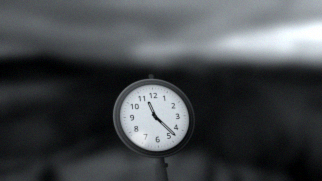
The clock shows h=11 m=23
